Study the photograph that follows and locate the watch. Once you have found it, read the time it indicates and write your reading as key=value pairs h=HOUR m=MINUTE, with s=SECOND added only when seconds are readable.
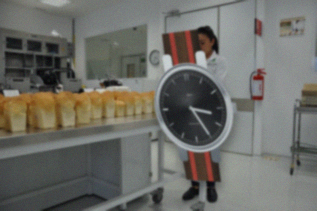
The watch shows h=3 m=25
